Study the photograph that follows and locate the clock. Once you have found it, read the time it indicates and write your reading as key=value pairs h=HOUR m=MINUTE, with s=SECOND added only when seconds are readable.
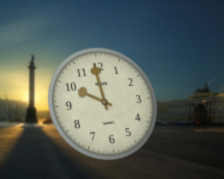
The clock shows h=9 m=59
